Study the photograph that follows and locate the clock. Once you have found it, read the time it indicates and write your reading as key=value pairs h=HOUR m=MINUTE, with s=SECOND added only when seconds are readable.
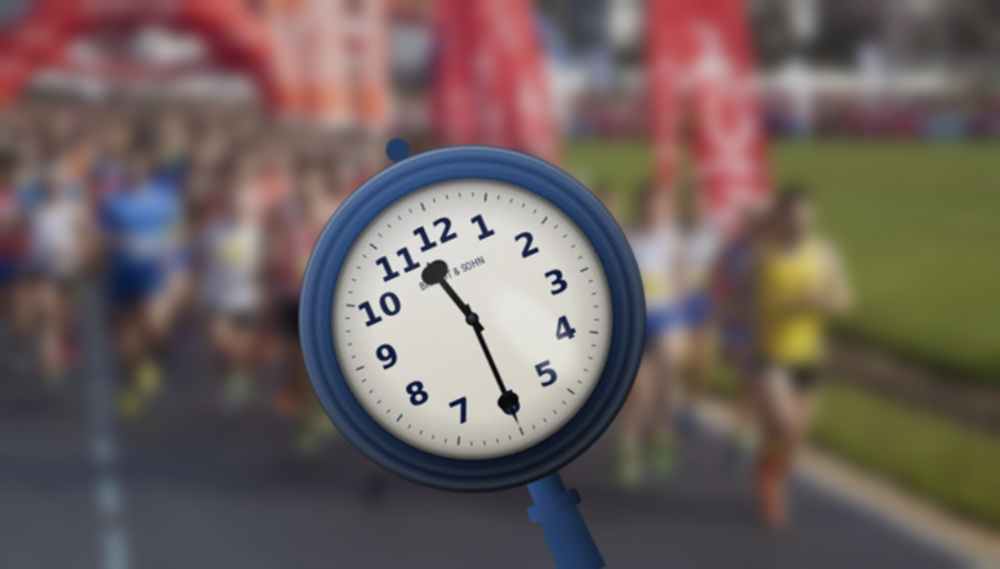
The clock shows h=11 m=30
